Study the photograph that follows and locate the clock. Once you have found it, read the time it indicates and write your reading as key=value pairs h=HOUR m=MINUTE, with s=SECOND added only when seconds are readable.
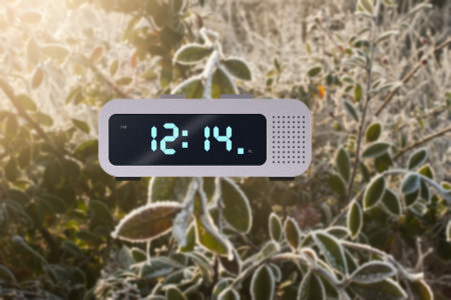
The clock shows h=12 m=14
